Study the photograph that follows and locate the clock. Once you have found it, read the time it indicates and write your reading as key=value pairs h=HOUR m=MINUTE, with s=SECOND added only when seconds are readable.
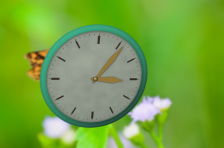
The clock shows h=3 m=6
